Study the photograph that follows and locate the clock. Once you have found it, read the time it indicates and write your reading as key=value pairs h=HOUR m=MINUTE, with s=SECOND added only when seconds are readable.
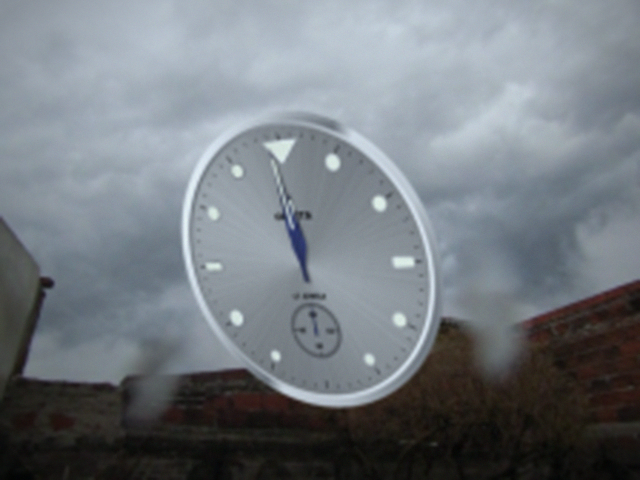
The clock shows h=11 m=59
